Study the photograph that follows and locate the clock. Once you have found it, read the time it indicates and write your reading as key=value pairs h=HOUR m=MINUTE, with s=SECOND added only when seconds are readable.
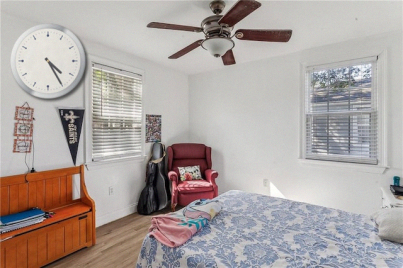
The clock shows h=4 m=25
